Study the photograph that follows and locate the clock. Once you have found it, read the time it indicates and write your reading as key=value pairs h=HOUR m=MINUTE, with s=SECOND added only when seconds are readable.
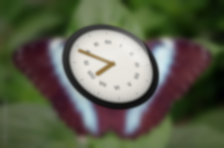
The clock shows h=7 m=49
